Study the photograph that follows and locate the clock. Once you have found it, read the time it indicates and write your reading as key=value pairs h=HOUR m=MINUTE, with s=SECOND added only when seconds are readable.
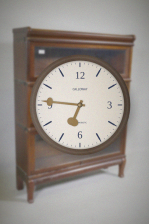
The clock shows h=6 m=46
